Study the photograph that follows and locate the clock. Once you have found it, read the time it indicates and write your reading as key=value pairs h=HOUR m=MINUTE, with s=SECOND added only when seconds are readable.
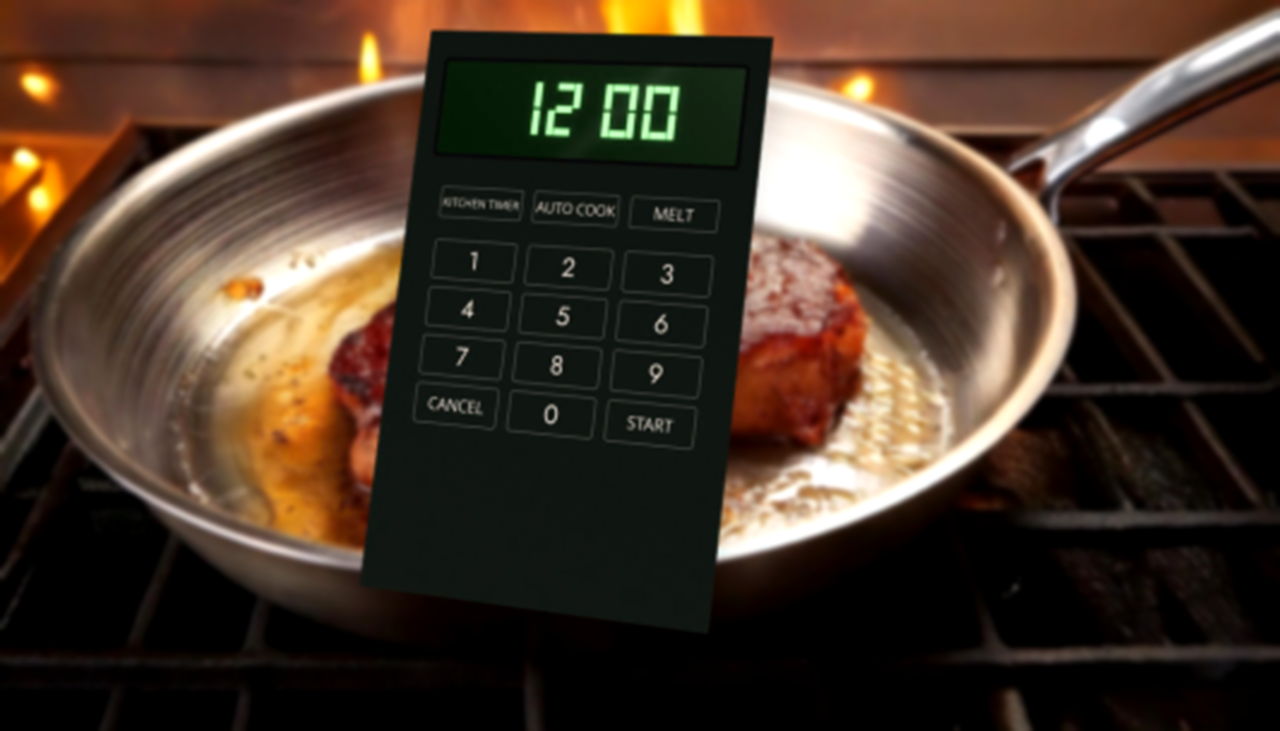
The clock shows h=12 m=0
